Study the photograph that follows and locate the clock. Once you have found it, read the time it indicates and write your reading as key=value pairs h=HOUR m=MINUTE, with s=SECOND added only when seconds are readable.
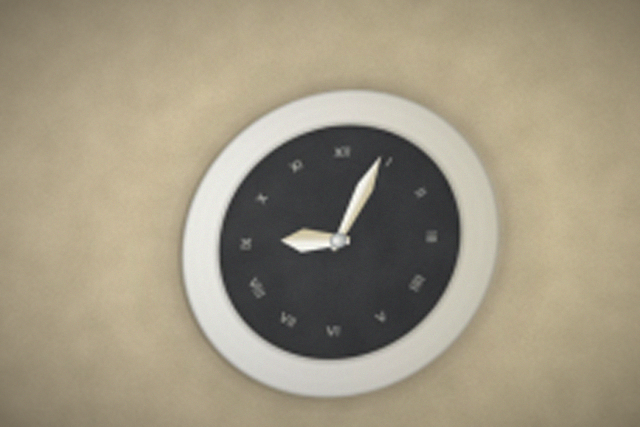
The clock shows h=9 m=4
